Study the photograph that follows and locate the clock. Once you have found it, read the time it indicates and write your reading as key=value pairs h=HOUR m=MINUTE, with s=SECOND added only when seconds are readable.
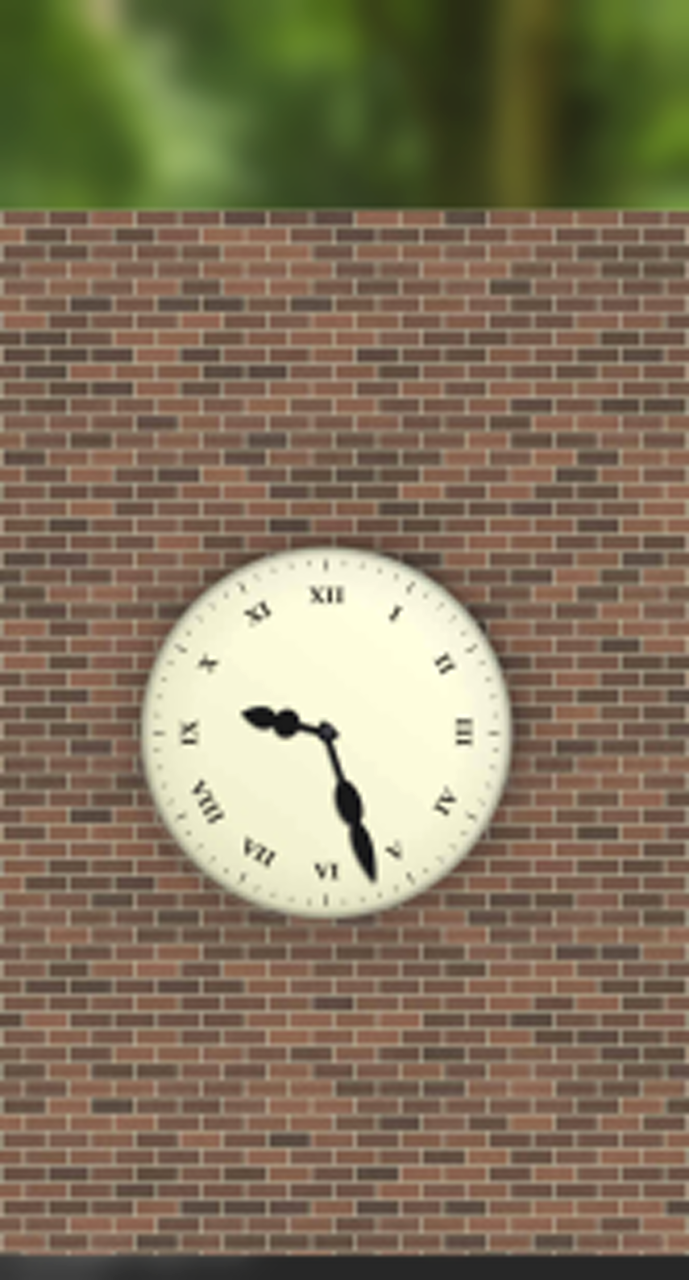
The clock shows h=9 m=27
